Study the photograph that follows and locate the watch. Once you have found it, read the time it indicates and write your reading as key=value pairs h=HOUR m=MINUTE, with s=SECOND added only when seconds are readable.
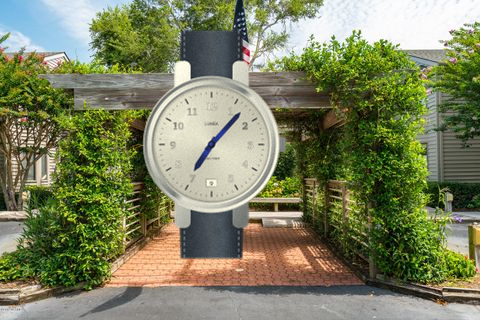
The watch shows h=7 m=7
